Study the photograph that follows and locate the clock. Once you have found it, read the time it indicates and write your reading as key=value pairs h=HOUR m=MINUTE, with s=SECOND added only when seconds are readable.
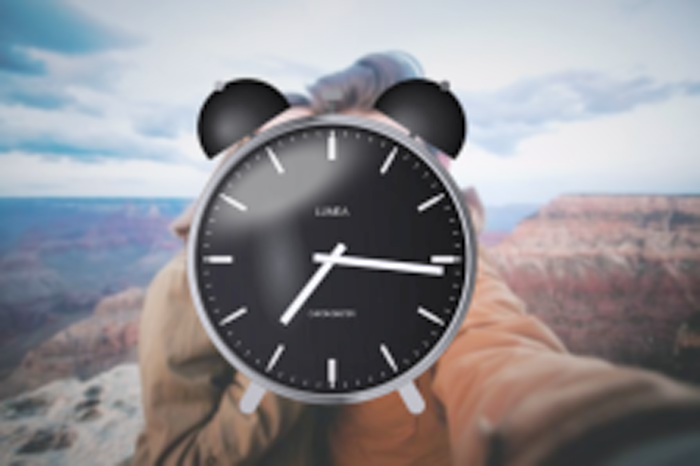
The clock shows h=7 m=16
